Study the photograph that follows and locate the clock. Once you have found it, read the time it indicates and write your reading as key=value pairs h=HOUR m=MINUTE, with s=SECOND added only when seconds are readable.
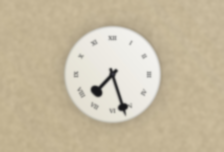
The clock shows h=7 m=27
